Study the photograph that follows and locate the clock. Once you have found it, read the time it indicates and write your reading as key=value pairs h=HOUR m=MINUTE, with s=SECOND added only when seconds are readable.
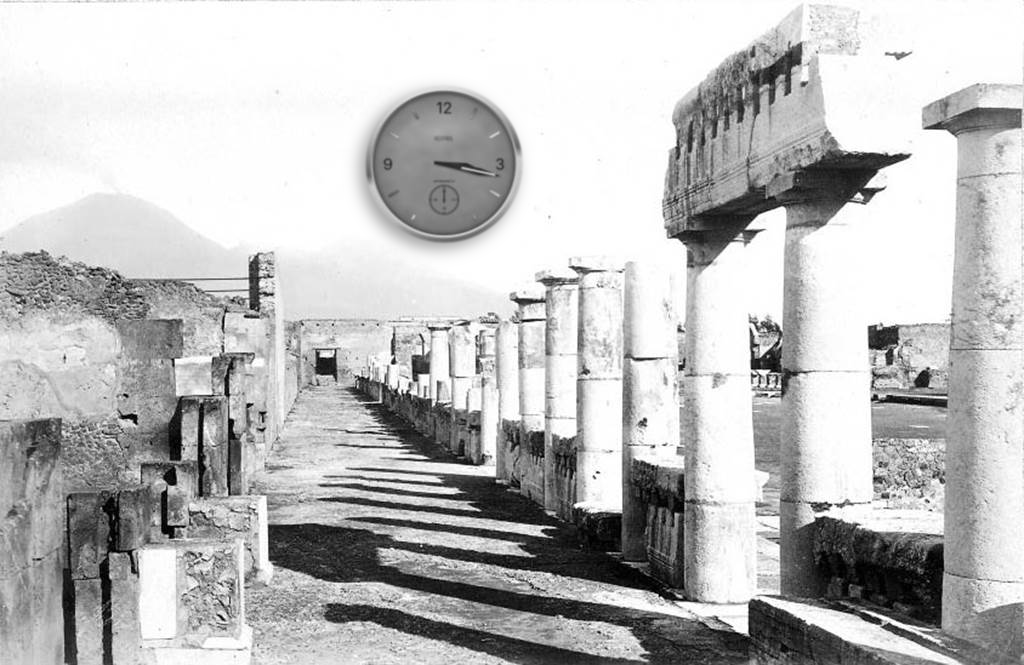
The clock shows h=3 m=17
